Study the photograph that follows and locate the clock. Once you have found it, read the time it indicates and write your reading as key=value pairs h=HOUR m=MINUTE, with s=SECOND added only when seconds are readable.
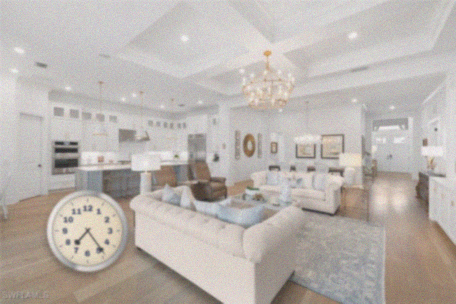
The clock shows h=7 m=24
